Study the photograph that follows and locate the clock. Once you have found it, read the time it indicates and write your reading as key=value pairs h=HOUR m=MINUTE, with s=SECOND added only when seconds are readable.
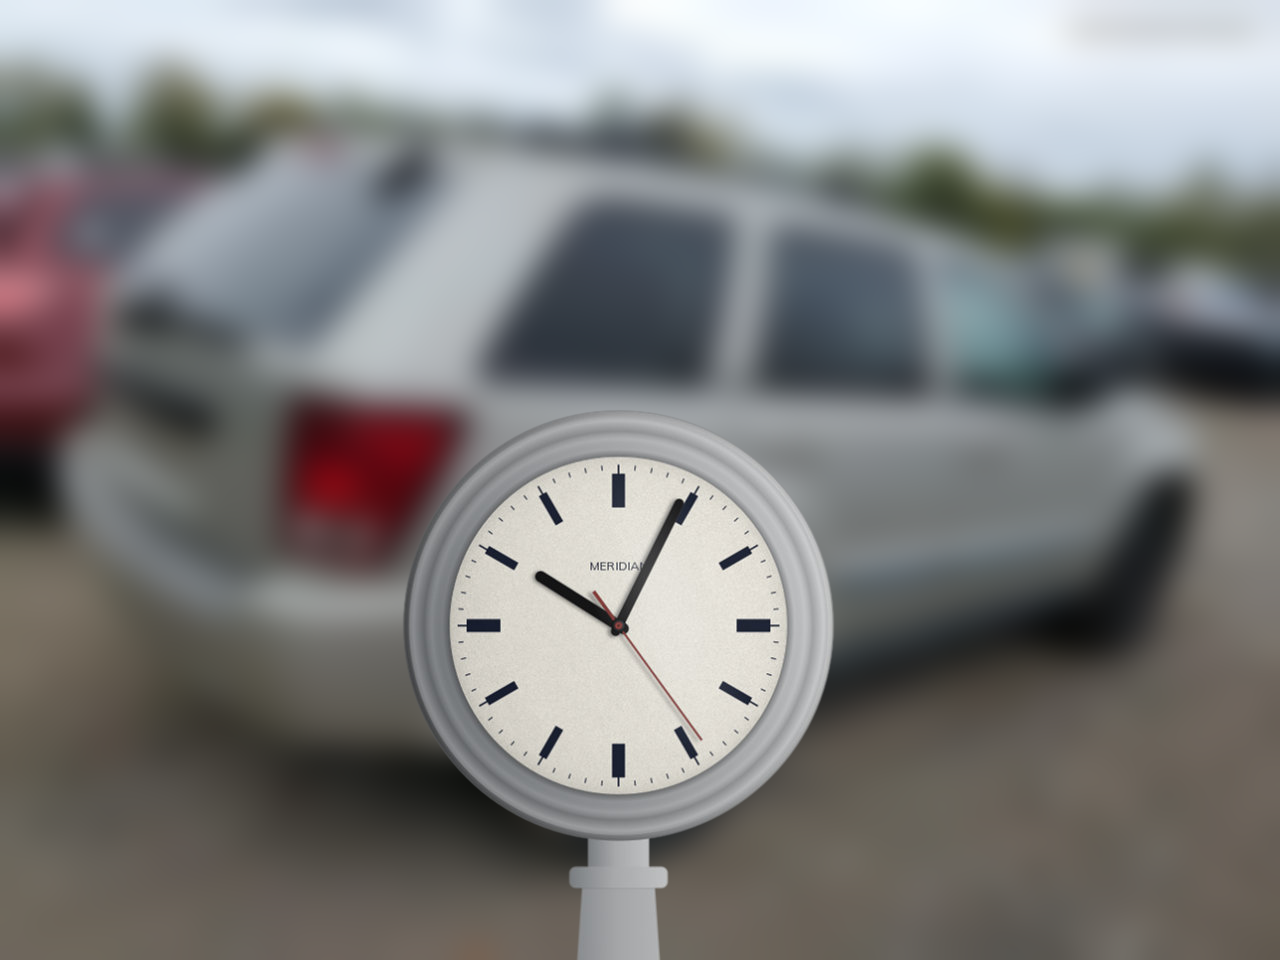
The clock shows h=10 m=4 s=24
